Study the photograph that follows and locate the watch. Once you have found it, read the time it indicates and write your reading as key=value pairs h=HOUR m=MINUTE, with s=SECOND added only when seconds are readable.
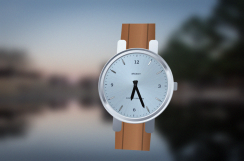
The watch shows h=6 m=26
